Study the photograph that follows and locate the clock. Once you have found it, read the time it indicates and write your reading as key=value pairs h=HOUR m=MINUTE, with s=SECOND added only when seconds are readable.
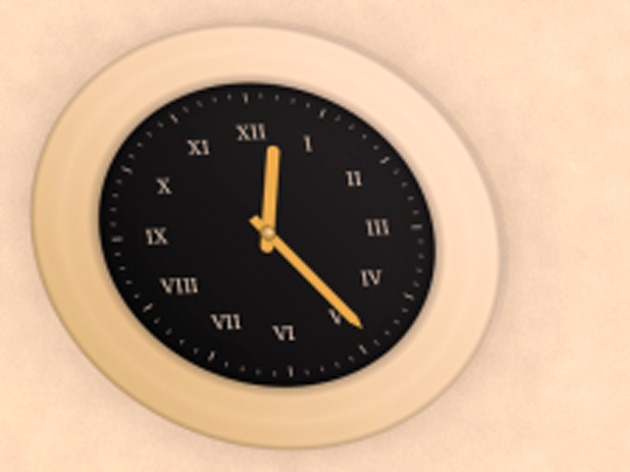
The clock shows h=12 m=24
